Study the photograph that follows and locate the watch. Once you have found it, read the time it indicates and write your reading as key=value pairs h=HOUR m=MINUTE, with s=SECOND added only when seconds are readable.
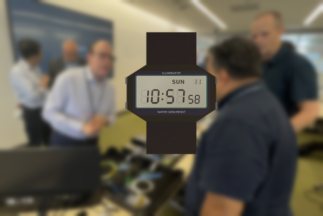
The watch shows h=10 m=57 s=58
